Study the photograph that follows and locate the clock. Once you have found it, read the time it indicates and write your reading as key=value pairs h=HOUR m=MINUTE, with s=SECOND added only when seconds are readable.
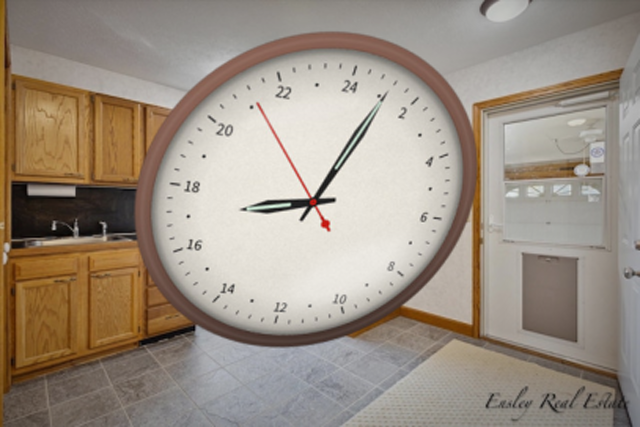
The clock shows h=17 m=2 s=53
